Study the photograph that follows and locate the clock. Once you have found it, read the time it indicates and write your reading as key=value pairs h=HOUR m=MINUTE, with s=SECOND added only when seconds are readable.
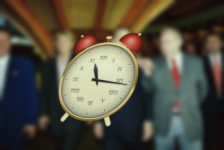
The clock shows h=11 m=16
